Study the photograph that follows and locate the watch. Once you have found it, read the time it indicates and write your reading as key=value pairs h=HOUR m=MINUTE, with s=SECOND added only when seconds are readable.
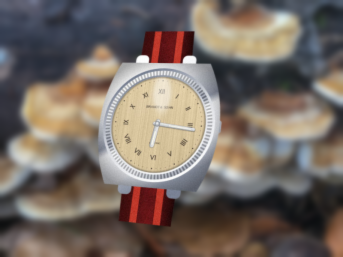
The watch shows h=6 m=16
